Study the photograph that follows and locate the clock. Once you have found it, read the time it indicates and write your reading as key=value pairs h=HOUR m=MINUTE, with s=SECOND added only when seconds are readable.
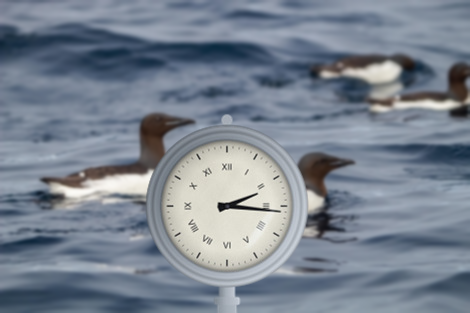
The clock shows h=2 m=16
